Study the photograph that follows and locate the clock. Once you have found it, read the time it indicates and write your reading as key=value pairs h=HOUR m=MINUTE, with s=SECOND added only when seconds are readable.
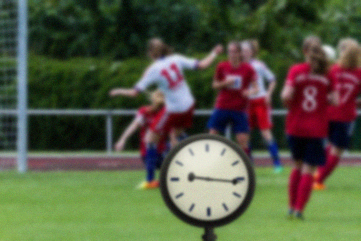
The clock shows h=9 m=16
